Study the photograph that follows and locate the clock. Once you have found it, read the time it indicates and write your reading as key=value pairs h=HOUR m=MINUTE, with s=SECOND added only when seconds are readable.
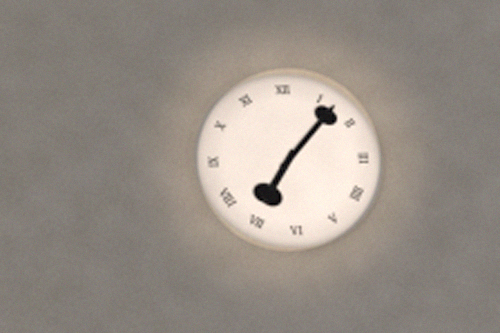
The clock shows h=7 m=7
